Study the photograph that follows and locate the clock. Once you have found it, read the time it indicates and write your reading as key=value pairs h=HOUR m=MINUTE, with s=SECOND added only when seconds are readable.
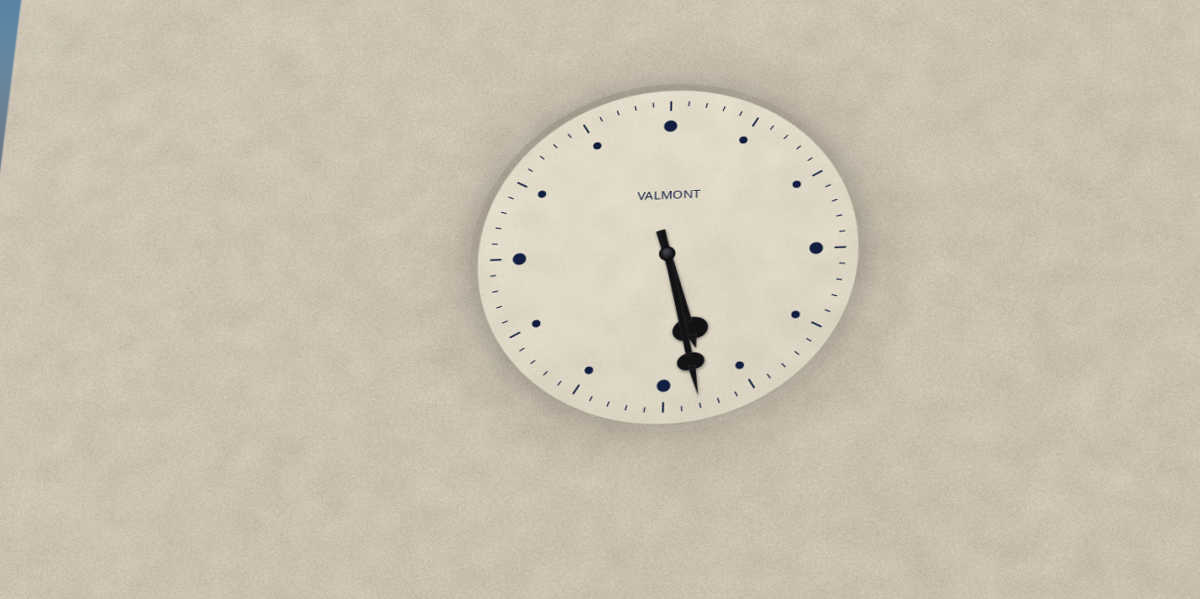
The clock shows h=5 m=28
